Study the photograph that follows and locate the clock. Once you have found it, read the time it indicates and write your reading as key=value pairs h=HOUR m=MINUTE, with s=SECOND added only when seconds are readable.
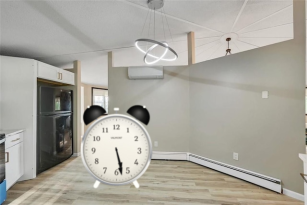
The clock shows h=5 m=28
